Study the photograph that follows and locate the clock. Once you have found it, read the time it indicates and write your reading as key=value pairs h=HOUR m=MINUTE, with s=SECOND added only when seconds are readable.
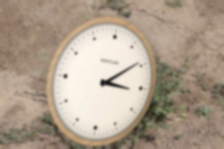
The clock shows h=3 m=9
